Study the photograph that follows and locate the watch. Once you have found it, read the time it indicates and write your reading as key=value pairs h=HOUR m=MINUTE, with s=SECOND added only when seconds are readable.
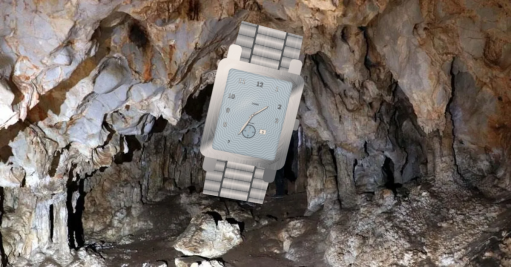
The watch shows h=1 m=34
